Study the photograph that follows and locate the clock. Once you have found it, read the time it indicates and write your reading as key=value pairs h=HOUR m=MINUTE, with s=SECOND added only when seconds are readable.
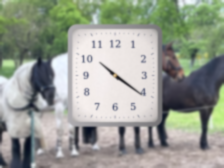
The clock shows h=10 m=21
